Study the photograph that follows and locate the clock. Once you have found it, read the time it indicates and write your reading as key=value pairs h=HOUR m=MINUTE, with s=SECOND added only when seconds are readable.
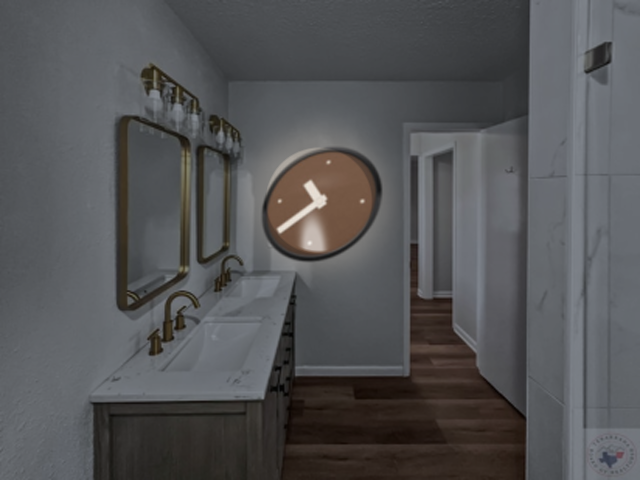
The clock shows h=10 m=38
